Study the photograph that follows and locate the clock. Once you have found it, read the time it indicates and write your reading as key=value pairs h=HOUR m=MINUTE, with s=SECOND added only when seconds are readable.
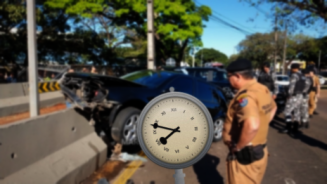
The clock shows h=7 m=48
